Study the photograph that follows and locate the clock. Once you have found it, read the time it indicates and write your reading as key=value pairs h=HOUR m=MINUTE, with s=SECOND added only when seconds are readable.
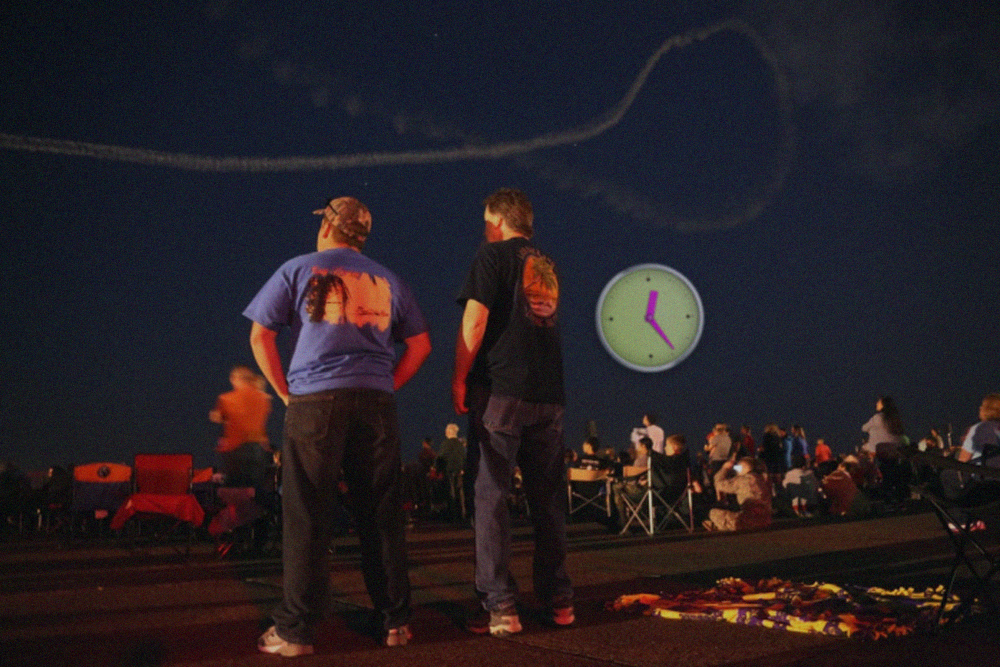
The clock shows h=12 m=24
